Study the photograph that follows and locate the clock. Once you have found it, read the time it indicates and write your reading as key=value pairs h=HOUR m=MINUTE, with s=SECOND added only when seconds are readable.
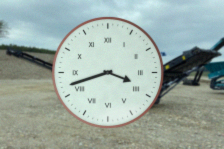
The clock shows h=3 m=42
